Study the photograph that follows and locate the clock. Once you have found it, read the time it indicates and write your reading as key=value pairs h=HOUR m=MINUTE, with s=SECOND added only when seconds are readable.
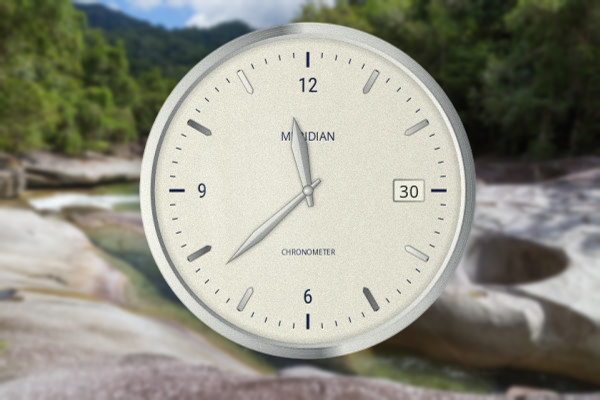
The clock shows h=11 m=38
